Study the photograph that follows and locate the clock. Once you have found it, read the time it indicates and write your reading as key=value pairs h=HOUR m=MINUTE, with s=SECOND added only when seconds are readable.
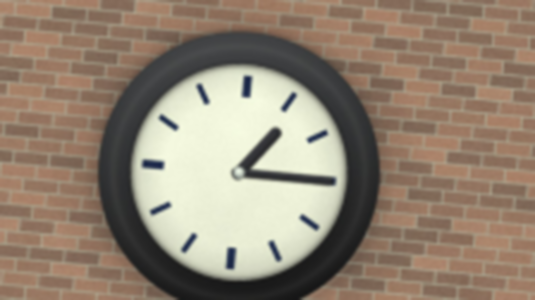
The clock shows h=1 m=15
